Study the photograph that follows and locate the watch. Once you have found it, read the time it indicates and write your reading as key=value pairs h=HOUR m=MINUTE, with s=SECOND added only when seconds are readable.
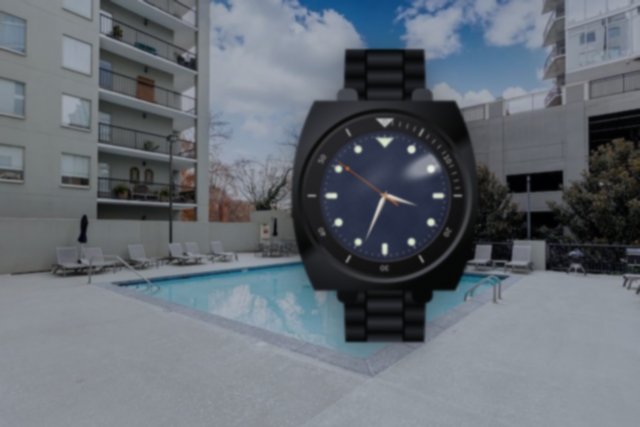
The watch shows h=3 m=33 s=51
